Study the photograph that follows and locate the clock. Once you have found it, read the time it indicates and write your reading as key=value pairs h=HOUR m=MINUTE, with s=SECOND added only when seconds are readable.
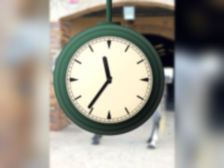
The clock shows h=11 m=36
